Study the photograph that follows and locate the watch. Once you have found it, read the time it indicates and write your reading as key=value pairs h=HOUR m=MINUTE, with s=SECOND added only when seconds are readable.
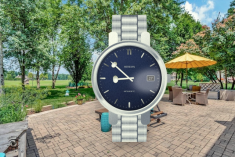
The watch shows h=8 m=52
